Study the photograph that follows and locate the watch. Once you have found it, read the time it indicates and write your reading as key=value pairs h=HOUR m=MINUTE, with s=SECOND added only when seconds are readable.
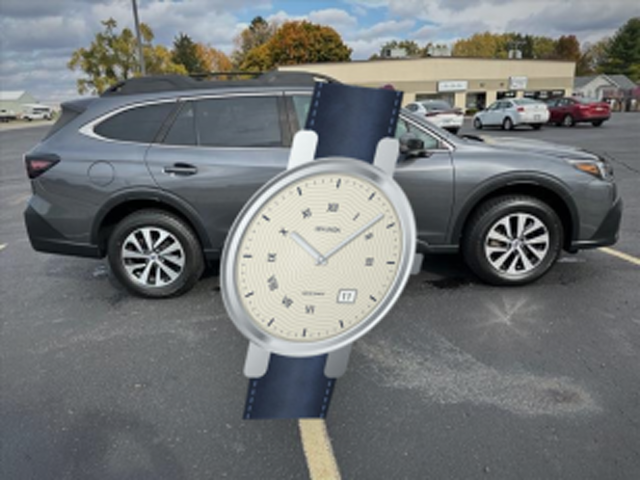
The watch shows h=10 m=8
